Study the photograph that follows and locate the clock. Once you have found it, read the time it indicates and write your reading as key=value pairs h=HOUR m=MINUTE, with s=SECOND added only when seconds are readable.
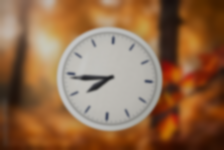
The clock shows h=7 m=44
